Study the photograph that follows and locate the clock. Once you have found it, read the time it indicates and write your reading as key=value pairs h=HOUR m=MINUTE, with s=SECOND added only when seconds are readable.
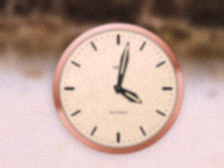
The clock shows h=4 m=2
